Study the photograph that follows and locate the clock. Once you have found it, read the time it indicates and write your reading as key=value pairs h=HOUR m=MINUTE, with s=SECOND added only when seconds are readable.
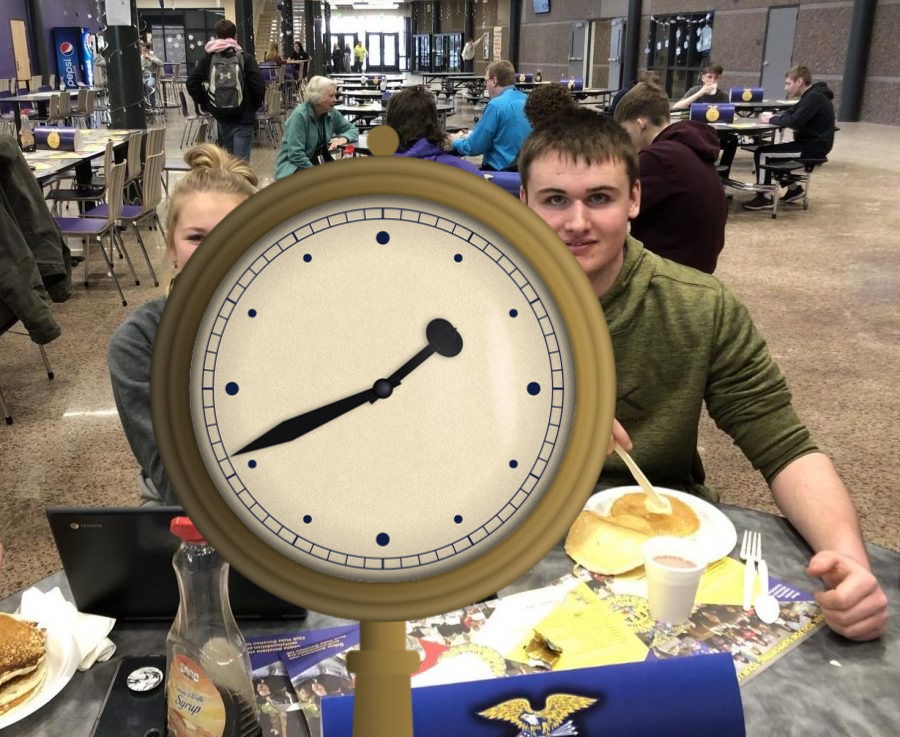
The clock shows h=1 m=41
